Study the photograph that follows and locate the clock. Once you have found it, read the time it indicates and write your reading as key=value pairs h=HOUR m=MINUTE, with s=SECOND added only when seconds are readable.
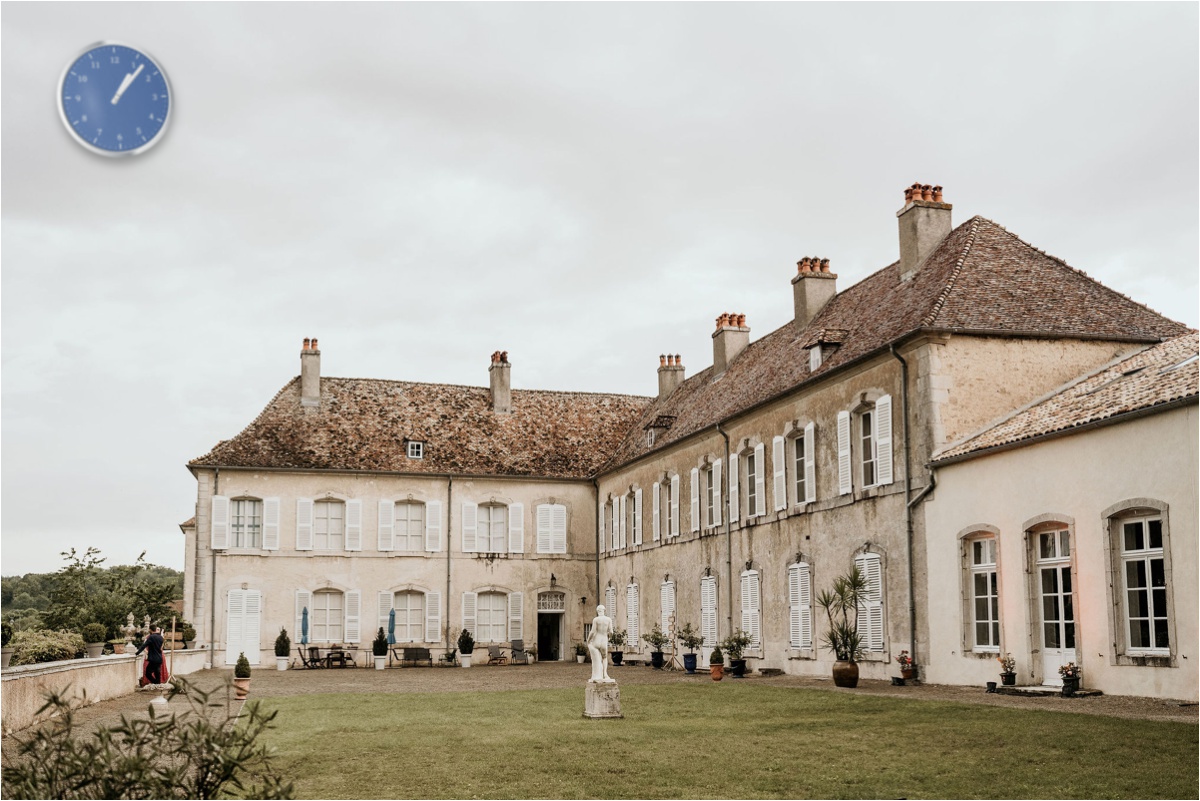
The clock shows h=1 m=7
